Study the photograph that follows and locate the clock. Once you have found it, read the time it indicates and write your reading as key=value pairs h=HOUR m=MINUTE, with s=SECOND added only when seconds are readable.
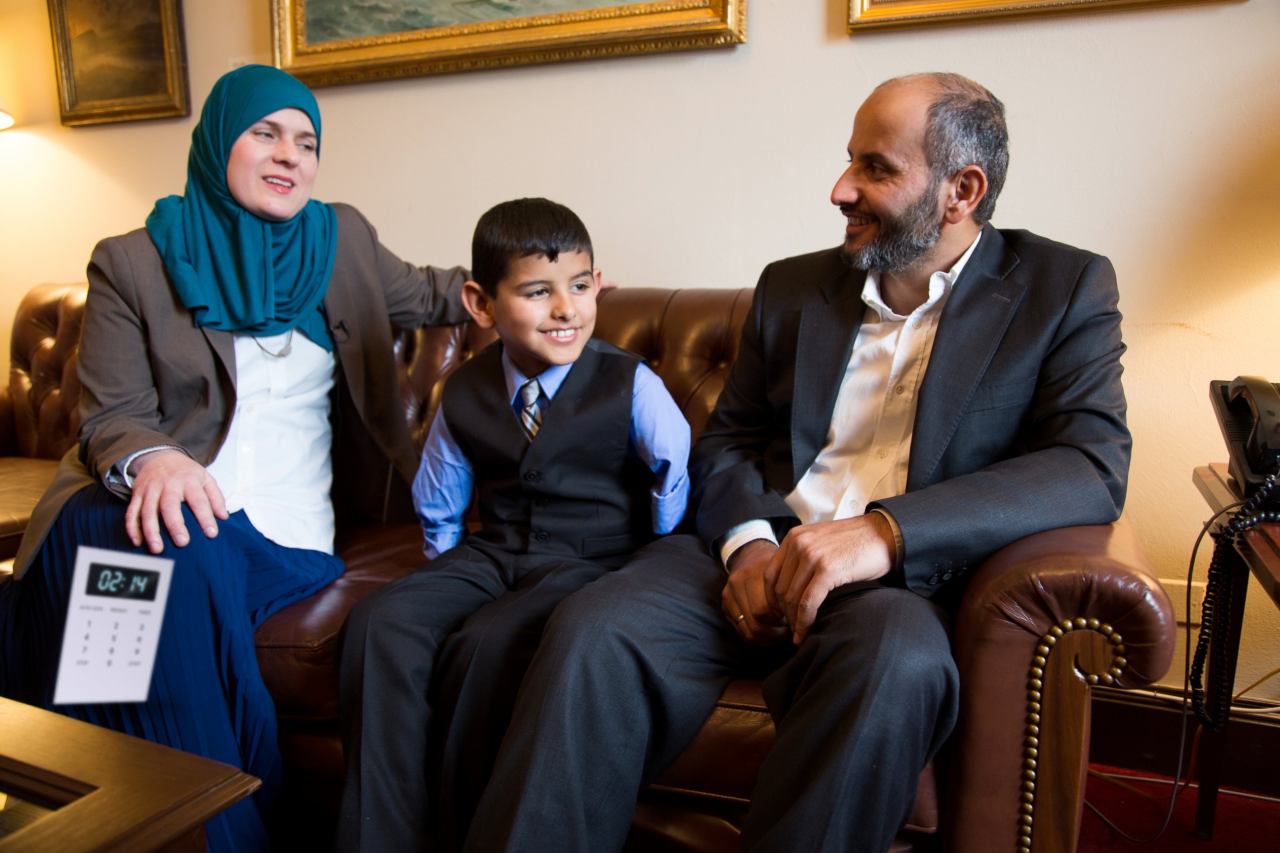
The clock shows h=2 m=14
